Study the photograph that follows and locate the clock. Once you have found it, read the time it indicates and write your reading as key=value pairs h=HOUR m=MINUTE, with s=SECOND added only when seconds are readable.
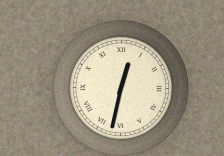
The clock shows h=12 m=32
